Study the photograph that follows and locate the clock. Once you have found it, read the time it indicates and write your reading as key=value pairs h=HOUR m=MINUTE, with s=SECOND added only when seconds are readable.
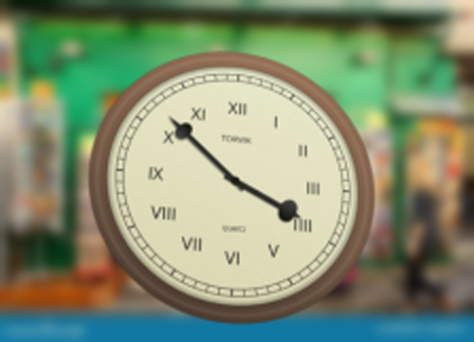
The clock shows h=3 m=52
